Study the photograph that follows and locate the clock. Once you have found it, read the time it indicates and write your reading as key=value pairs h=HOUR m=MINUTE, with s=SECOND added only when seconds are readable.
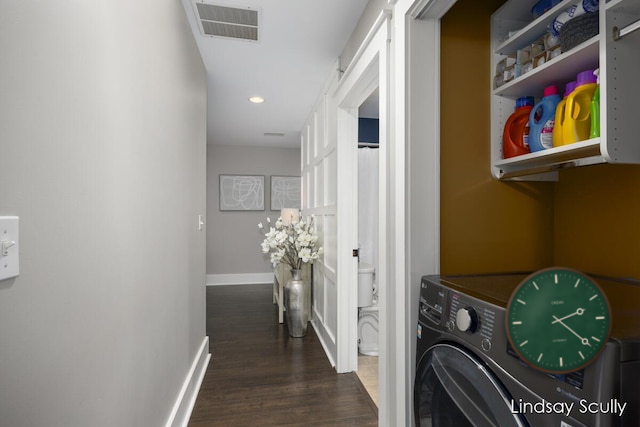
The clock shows h=2 m=22
